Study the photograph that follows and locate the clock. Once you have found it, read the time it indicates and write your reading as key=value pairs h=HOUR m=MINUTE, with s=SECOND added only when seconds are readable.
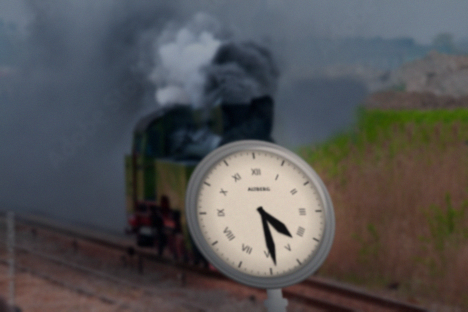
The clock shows h=4 m=29
